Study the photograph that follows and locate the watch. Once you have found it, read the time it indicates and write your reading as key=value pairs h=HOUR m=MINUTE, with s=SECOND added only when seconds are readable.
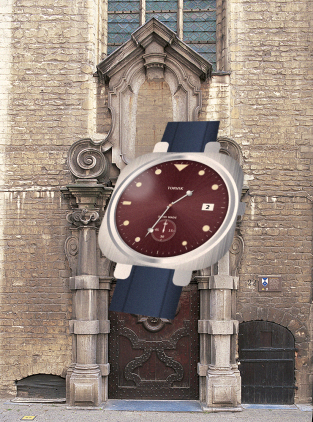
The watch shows h=1 m=34
